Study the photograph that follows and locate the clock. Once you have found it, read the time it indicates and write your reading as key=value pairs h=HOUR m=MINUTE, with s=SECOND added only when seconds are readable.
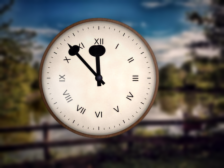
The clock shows h=11 m=53
